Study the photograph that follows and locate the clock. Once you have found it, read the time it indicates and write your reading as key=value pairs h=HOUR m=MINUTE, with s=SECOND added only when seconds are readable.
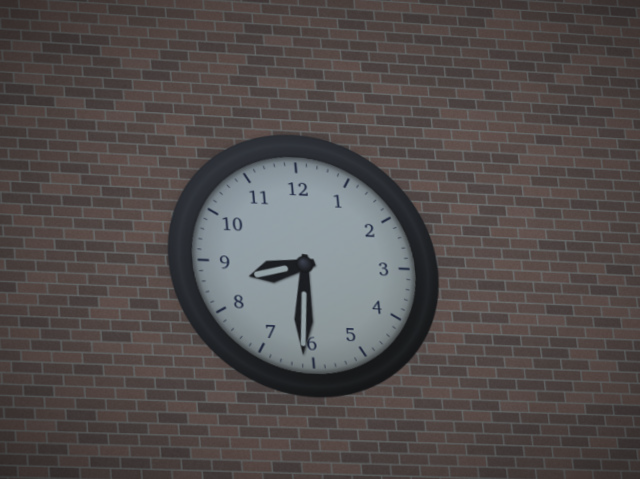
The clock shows h=8 m=31
